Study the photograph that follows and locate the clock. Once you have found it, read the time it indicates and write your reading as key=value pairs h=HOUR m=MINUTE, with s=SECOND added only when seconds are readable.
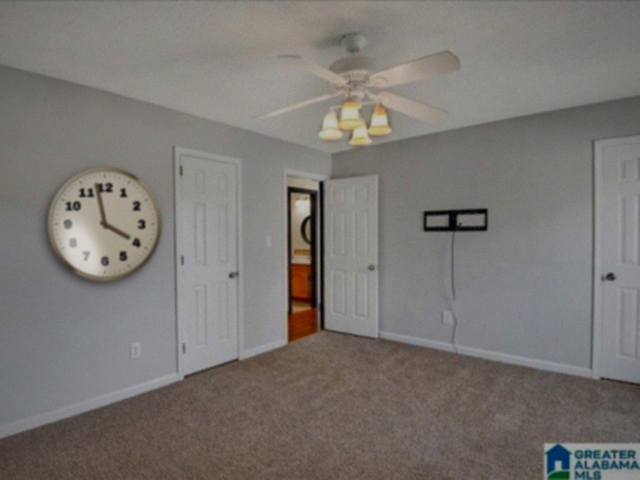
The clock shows h=3 m=58
